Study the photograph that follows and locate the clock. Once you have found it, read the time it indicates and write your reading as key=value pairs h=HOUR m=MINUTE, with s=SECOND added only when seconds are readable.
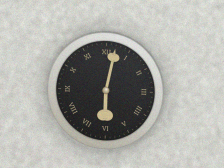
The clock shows h=6 m=2
